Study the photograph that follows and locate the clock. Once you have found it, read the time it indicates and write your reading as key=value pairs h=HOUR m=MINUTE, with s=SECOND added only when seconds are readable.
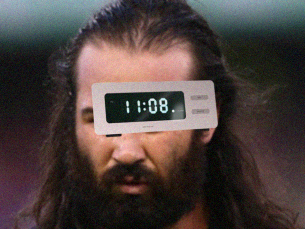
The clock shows h=11 m=8
